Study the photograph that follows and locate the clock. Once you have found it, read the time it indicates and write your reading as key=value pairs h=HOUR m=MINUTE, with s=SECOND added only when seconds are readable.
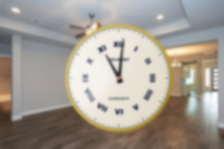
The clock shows h=11 m=1
